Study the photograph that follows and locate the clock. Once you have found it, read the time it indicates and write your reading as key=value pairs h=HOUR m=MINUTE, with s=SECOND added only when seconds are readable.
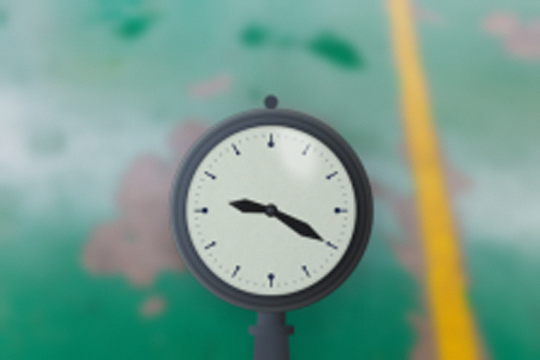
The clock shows h=9 m=20
